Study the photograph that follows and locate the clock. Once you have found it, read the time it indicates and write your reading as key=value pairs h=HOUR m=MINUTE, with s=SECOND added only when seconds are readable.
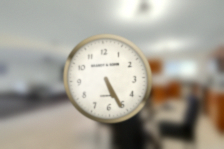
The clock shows h=5 m=26
